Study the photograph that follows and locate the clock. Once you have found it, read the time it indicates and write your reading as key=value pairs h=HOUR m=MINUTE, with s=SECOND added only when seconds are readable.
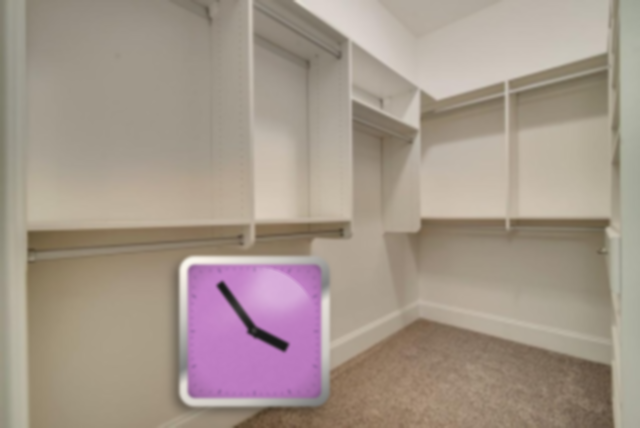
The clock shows h=3 m=54
